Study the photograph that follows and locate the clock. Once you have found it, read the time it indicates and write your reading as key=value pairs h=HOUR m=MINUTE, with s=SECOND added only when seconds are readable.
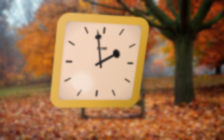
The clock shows h=1 m=58
